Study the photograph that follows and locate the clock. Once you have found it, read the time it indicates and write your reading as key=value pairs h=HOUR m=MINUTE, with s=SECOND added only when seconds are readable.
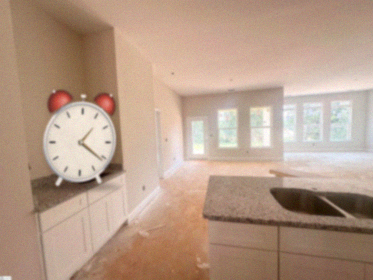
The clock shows h=1 m=21
